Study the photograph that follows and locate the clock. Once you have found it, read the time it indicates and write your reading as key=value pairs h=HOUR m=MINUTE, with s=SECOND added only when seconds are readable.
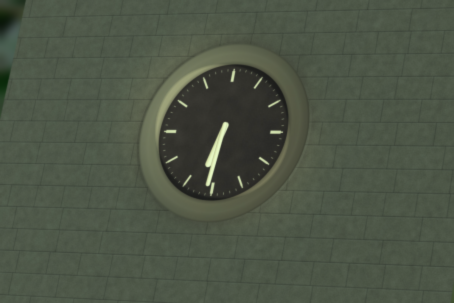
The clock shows h=6 m=31
